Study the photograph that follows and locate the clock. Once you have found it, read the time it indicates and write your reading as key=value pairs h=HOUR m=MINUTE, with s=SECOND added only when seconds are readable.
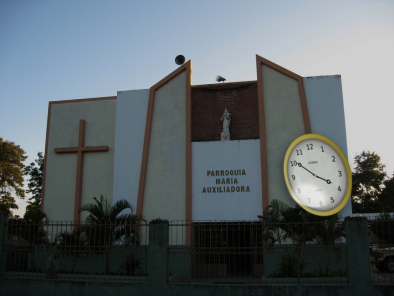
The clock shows h=3 m=51
